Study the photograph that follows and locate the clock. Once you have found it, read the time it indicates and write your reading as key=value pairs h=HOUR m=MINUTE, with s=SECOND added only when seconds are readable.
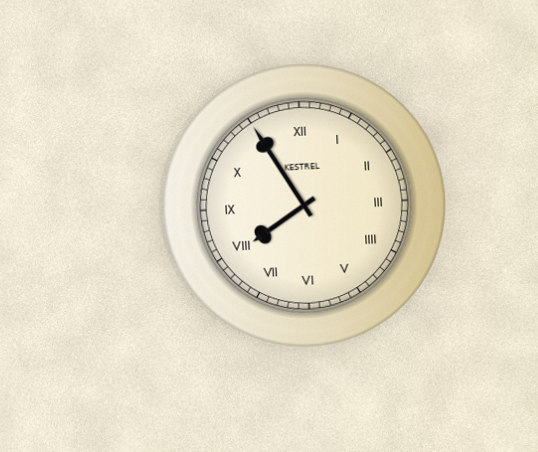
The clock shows h=7 m=55
